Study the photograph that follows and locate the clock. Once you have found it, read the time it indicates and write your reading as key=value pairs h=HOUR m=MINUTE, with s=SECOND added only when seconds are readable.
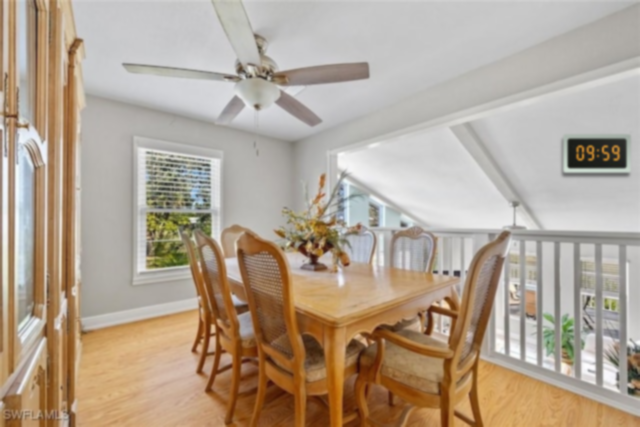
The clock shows h=9 m=59
